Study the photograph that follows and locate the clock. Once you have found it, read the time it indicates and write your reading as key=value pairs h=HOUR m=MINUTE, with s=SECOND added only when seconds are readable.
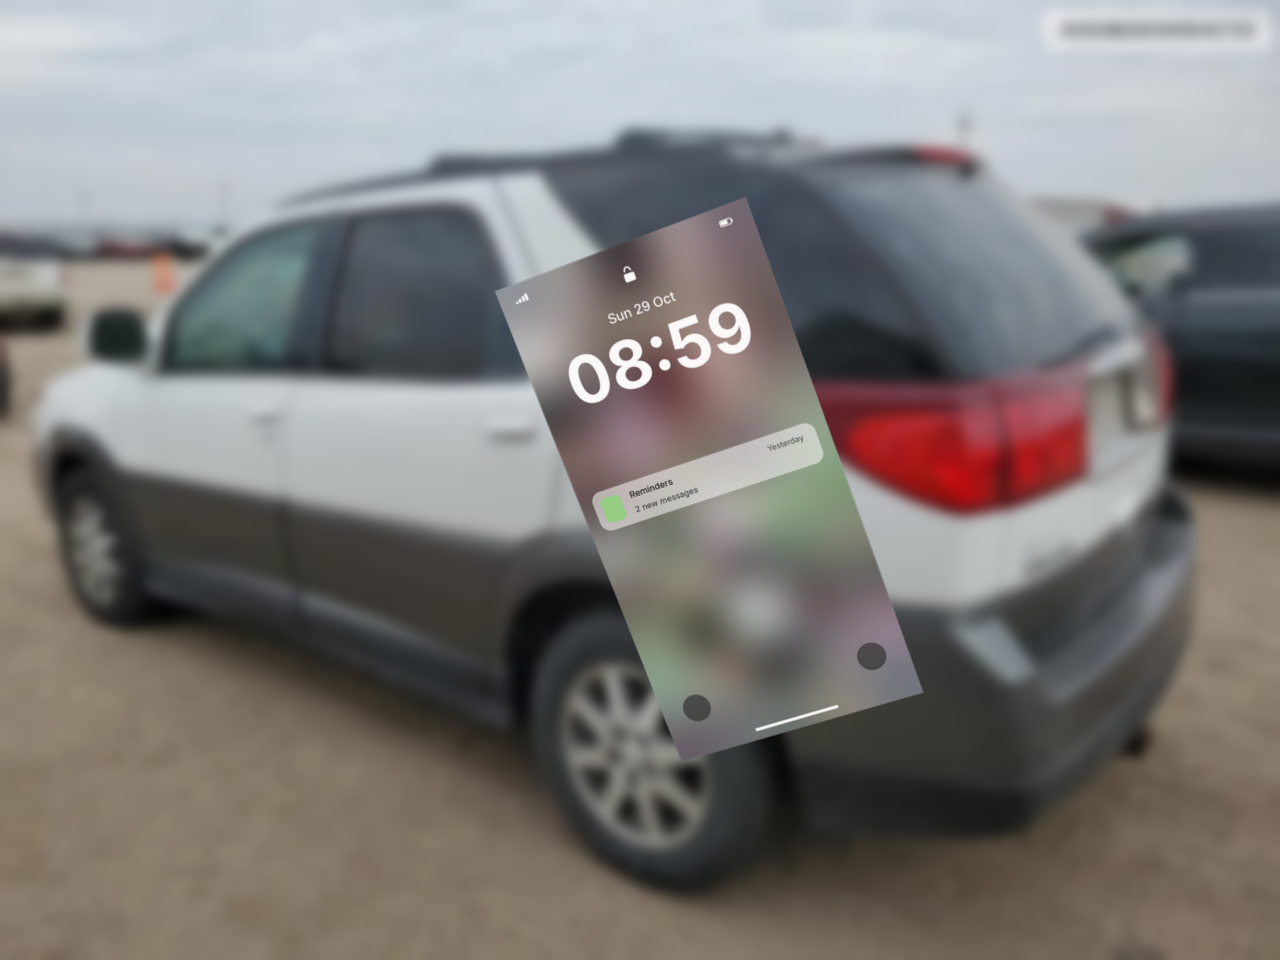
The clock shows h=8 m=59
